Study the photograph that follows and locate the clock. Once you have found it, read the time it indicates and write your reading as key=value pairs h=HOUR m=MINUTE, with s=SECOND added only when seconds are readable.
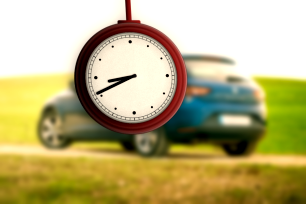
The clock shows h=8 m=41
